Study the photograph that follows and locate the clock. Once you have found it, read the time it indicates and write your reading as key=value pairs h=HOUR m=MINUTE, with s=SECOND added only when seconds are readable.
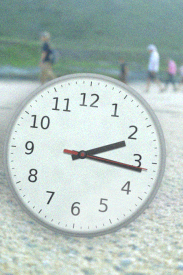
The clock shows h=2 m=16 s=16
